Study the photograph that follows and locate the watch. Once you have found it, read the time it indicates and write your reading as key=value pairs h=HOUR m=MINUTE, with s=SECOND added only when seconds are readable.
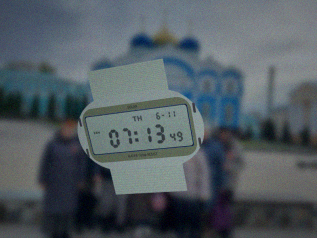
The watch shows h=7 m=13 s=49
